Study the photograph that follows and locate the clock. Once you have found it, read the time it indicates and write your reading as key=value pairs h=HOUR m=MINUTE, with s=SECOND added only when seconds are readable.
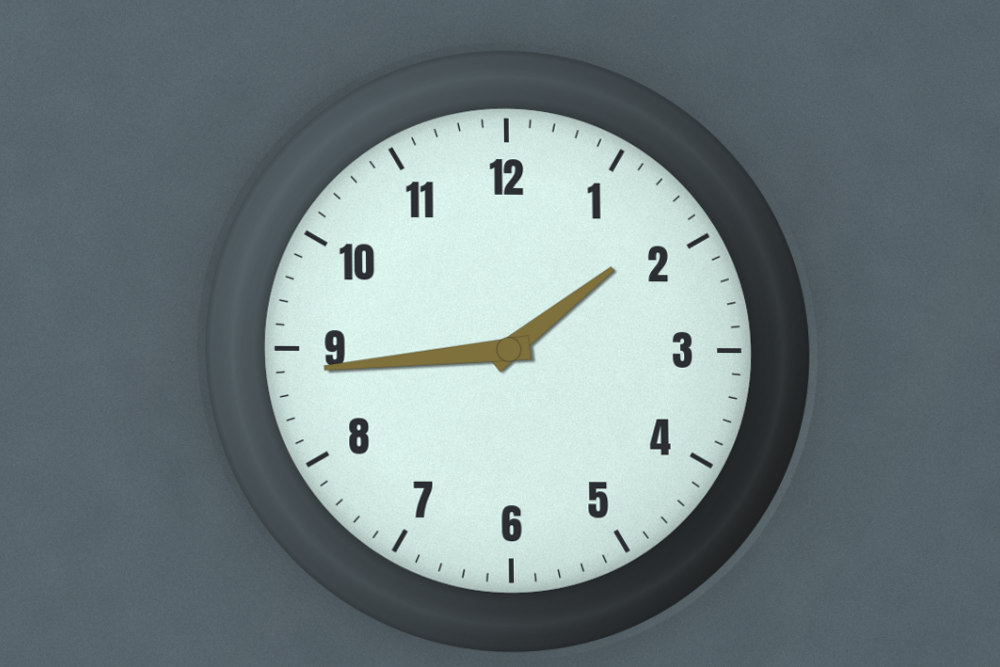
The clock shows h=1 m=44
